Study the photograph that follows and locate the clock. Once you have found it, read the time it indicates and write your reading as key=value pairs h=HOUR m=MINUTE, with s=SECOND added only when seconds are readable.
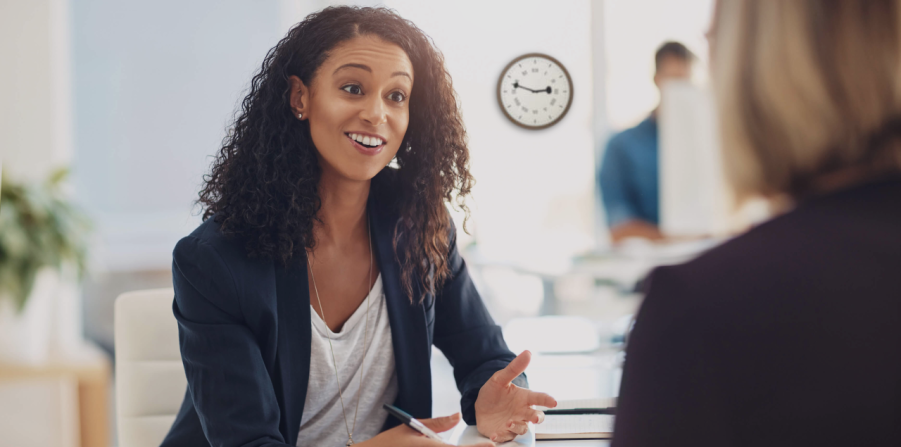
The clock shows h=2 m=48
